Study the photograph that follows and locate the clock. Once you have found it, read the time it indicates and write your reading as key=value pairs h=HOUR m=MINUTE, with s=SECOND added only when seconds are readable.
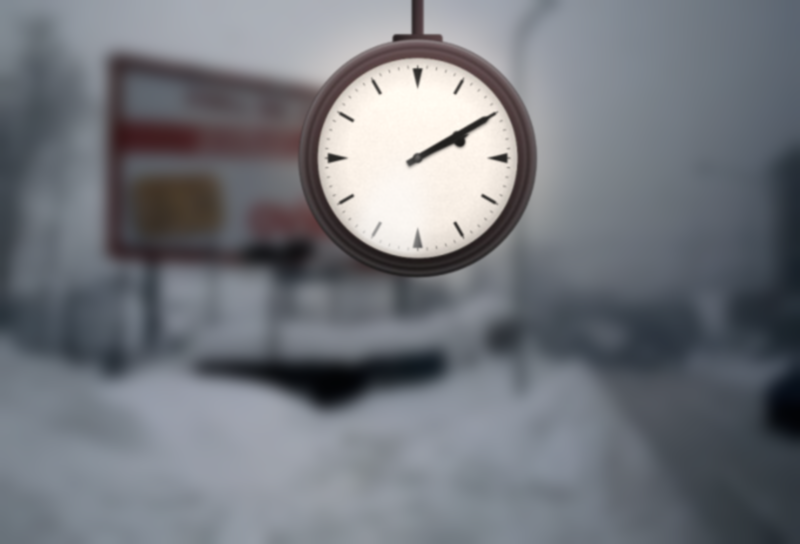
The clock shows h=2 m=10
